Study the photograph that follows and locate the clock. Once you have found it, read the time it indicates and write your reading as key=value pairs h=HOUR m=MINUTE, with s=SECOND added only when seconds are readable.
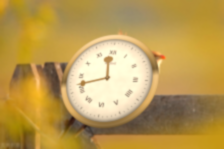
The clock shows h=11 m=42
